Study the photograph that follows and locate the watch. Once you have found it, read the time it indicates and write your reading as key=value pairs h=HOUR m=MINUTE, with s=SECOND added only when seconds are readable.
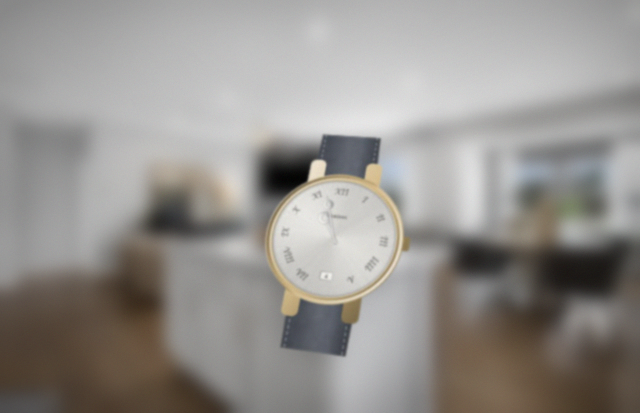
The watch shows h=10 m=57
